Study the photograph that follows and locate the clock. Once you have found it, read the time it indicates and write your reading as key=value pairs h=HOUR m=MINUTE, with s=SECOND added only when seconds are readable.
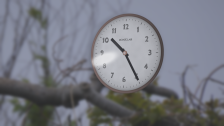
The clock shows h=10 m=25
